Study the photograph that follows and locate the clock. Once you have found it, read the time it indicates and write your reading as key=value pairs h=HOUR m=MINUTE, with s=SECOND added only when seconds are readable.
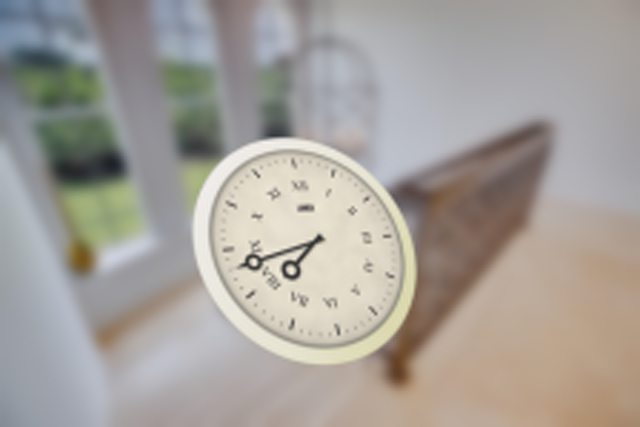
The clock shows h=7 m=43
